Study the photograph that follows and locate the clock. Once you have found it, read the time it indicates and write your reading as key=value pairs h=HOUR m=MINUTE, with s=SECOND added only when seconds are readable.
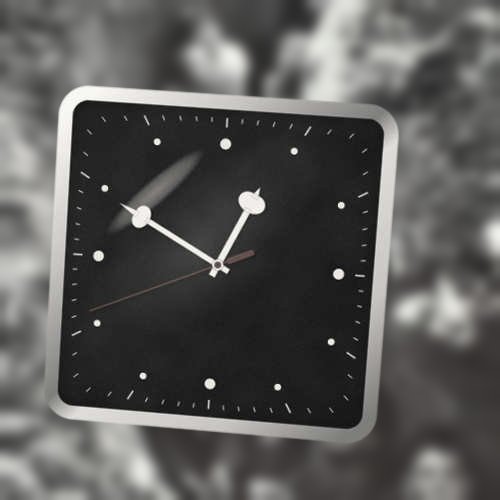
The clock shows h=12 m=49 s=41
